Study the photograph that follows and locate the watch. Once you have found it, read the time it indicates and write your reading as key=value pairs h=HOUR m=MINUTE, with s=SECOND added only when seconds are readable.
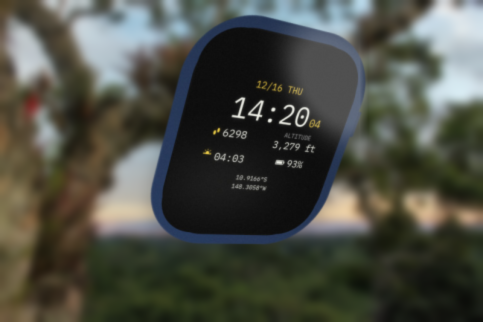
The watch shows h=14 m=20 s=4
